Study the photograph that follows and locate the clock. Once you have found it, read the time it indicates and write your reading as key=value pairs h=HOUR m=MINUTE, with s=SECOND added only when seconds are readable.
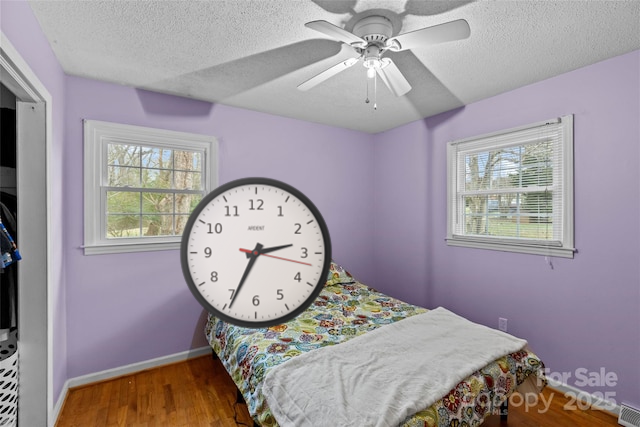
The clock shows h=2 m=34 s=17
